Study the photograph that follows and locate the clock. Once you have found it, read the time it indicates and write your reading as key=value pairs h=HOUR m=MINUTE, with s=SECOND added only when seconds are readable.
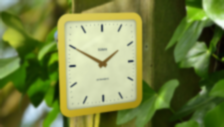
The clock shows h=1 m=50
